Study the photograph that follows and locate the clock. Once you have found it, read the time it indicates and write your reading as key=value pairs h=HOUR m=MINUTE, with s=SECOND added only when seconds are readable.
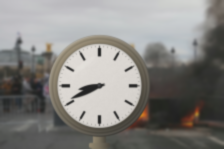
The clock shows h=8 m=41
